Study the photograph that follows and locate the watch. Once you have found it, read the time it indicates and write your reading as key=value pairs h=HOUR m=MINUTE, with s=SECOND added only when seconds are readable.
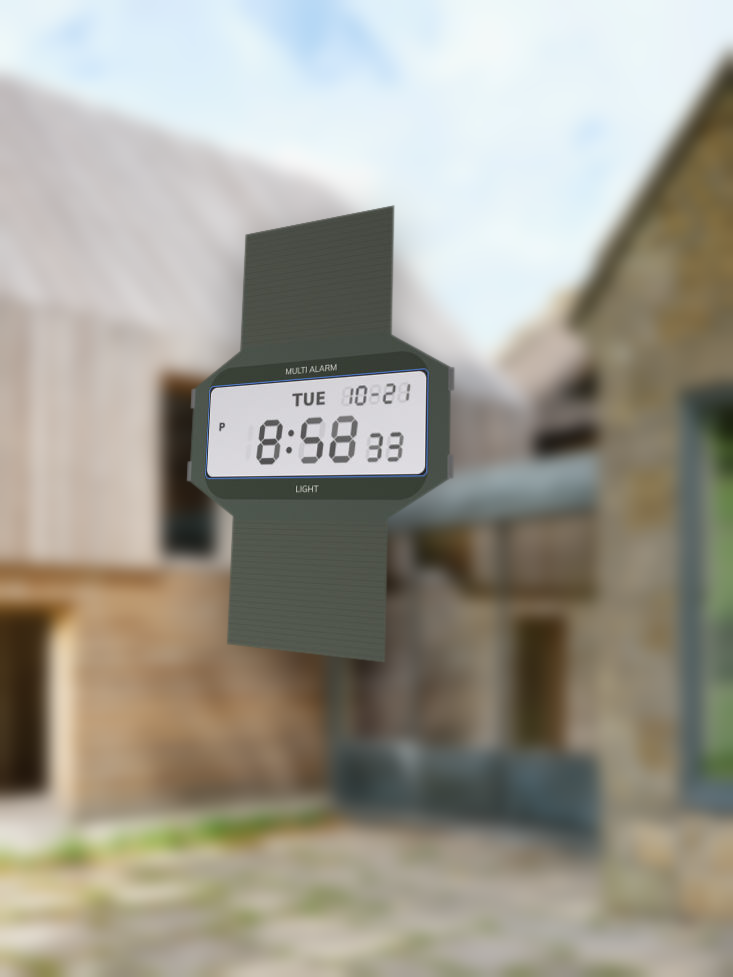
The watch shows h=8 m=58 s=33
